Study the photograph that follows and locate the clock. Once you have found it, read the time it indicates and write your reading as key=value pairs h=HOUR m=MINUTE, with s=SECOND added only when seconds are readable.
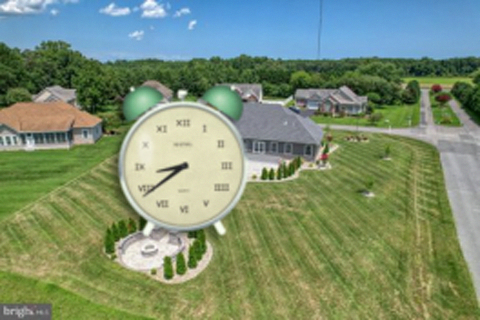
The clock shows h=8 m=39
